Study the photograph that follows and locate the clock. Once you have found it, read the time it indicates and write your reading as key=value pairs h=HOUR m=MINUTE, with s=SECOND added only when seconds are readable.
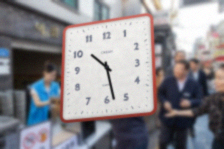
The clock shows h=10 m=28
